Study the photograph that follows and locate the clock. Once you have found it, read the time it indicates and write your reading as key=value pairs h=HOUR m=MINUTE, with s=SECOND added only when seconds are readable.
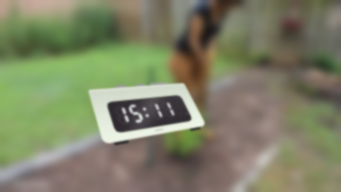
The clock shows h=15 m=11
